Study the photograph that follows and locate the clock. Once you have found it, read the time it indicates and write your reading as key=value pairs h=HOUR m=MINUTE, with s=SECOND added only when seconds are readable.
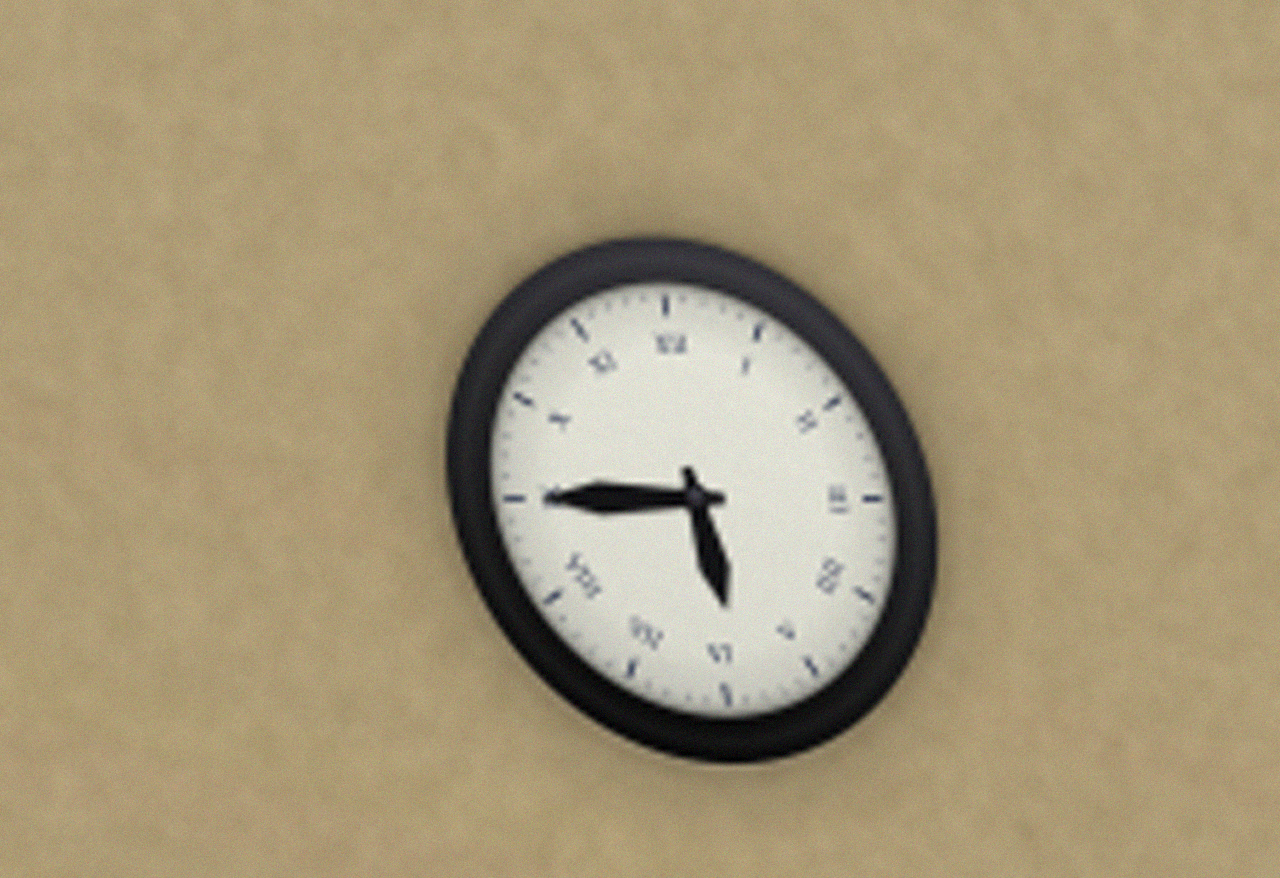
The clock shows h=5 m=45
